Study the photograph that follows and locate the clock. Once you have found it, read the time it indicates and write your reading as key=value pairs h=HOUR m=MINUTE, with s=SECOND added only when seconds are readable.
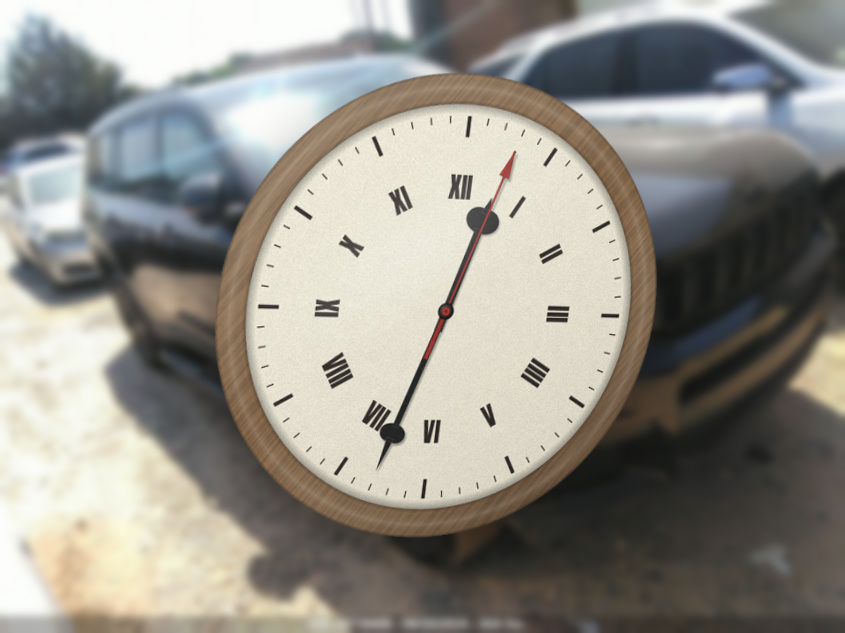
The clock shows h=12 m=33 s=3
